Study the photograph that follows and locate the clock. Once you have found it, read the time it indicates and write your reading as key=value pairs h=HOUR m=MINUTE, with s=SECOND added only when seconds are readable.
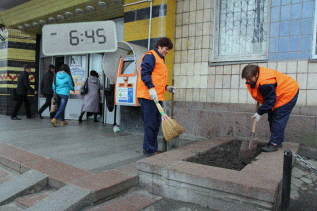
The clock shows h=6 m=45
